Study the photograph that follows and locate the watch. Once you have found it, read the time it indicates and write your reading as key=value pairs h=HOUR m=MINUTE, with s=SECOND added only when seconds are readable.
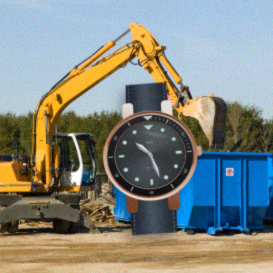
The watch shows h=10 m=27
